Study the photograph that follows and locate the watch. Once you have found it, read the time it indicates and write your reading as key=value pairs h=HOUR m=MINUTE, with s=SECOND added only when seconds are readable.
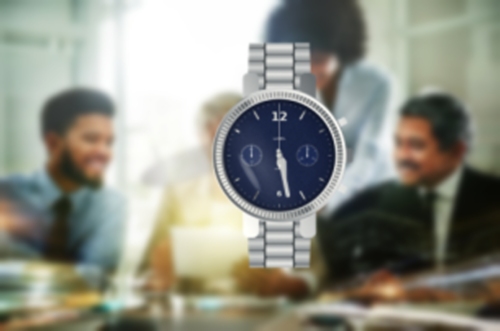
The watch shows h=5 m=28
